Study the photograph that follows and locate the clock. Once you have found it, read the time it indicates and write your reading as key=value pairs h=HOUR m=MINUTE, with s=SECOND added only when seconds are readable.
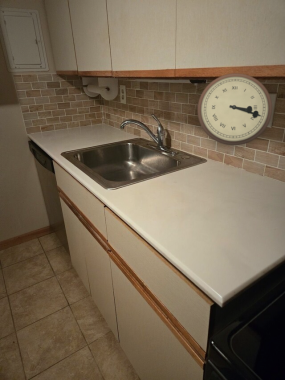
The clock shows h=3 m=18
